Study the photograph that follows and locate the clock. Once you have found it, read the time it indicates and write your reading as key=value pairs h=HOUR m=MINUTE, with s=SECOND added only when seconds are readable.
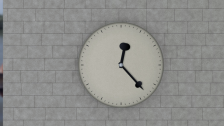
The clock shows h=12 m=23
